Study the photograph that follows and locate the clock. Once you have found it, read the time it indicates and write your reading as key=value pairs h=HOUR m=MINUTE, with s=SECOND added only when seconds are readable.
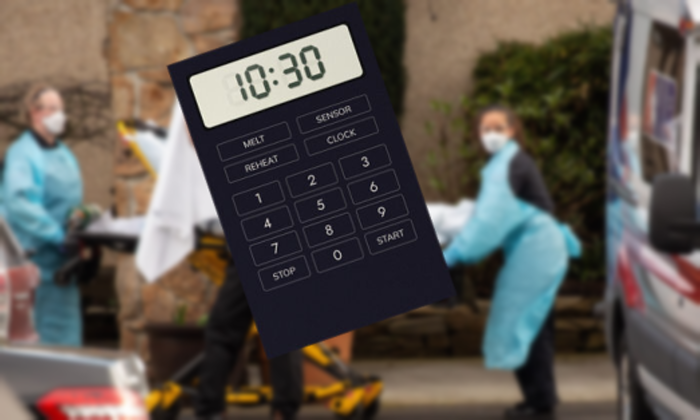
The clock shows h=10 m=30
